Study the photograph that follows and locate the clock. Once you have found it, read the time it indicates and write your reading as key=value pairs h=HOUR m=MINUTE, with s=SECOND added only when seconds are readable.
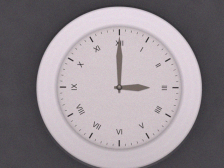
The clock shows h=3 m=0
